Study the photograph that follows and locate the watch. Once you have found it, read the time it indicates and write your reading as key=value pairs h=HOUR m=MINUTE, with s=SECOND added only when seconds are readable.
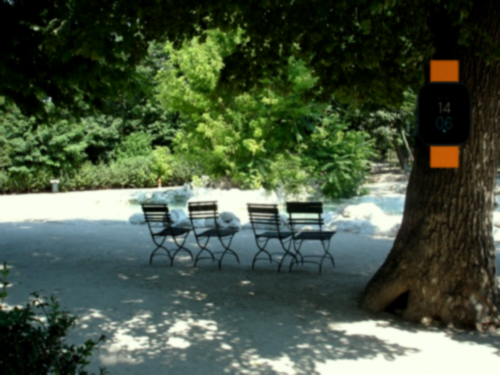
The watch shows h=14 m=6
